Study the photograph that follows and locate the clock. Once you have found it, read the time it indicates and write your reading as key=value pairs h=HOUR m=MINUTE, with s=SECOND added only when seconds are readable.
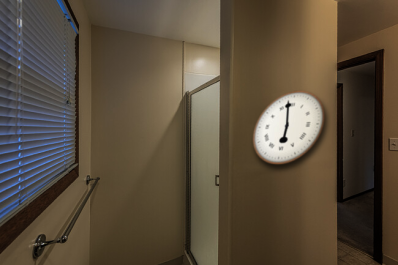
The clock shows h=5 m=58
